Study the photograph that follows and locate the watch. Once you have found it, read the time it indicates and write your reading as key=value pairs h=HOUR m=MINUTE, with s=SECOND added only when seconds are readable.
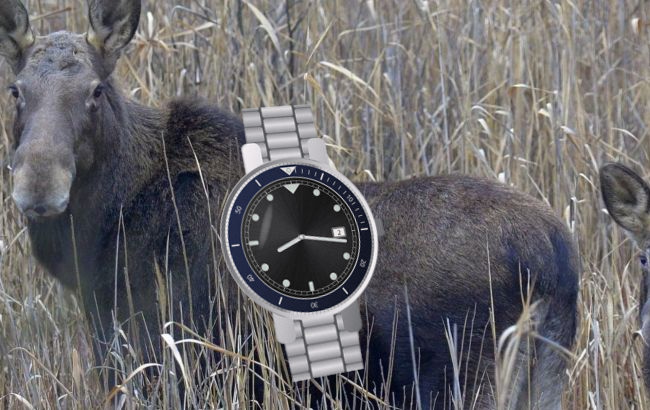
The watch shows h=8 m=17
